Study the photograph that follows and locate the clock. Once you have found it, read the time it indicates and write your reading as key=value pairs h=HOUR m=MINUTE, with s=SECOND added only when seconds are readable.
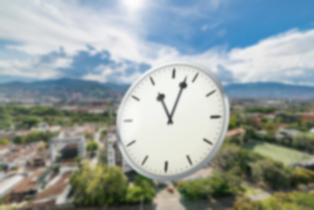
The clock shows h=11 m=3
